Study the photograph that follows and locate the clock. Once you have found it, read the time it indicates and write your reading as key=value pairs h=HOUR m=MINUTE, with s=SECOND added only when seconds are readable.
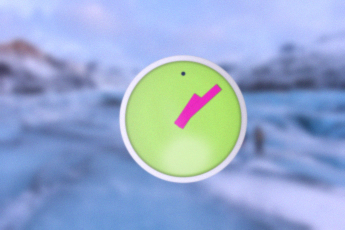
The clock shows h=1 m=8
